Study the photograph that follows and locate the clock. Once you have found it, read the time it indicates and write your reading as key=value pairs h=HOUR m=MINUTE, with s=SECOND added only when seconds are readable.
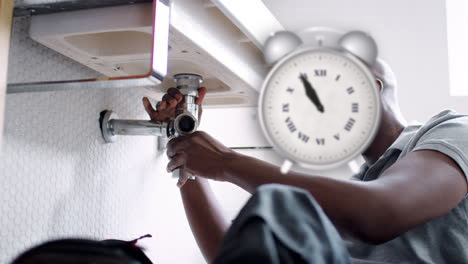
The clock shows h=10 m=55
